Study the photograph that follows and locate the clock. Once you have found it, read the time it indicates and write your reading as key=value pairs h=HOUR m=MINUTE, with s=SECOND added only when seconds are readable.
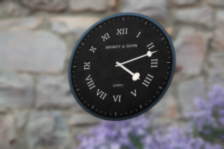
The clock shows h=4 m=12
